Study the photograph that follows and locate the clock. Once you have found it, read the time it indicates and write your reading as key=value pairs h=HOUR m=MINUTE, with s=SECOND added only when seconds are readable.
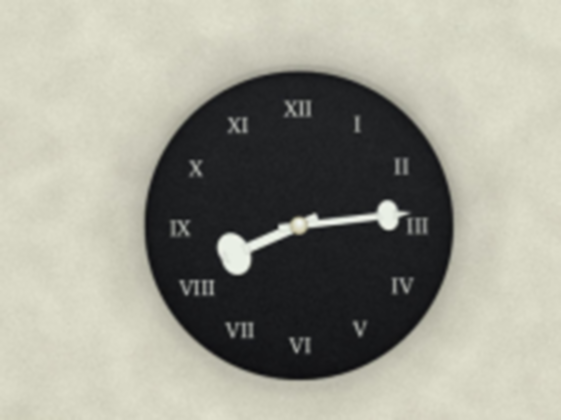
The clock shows h=8 m=14
